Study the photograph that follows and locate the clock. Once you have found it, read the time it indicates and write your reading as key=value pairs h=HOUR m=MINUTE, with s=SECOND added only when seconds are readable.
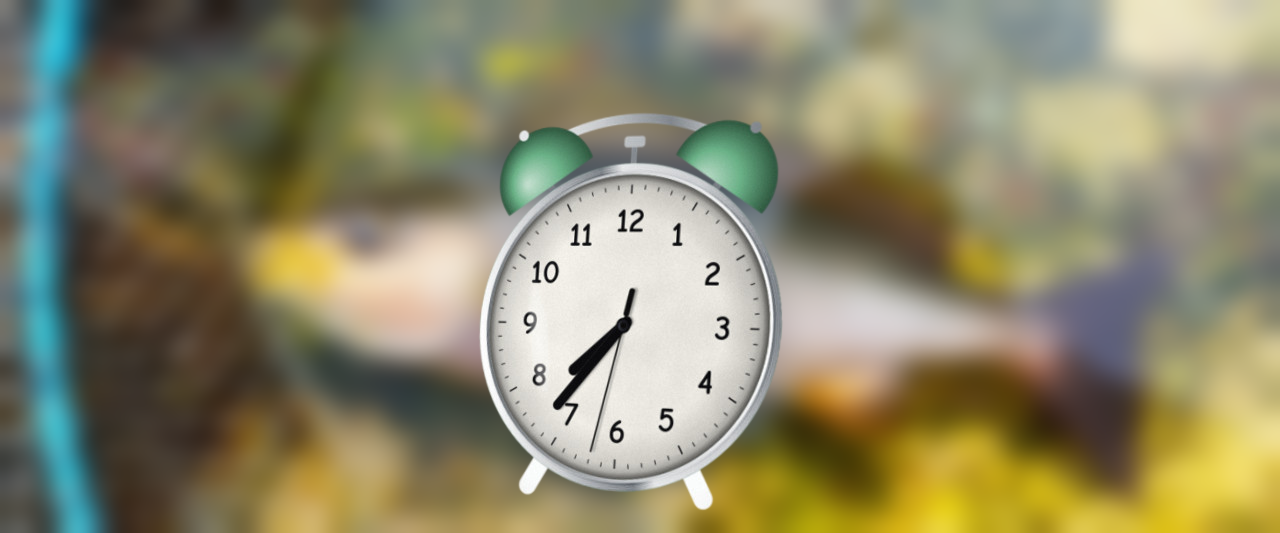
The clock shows h=7 m=36 s=32
